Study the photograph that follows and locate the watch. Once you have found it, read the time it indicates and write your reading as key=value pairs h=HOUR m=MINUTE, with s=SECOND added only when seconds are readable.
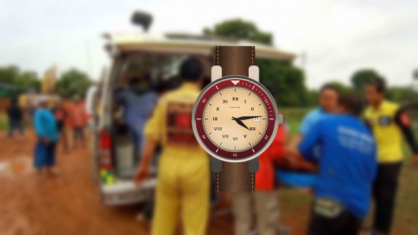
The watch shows h=4 m=14
